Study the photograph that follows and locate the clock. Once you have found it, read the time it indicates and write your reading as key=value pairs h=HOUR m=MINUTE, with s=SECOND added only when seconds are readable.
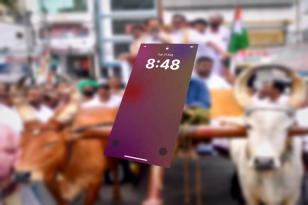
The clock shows h=8 m=48
